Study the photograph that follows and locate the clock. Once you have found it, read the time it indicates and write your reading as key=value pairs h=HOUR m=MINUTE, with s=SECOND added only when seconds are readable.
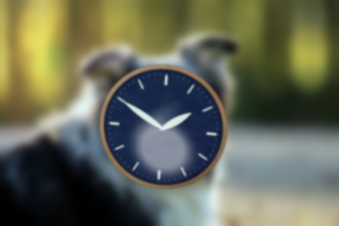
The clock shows h=1 m=50
